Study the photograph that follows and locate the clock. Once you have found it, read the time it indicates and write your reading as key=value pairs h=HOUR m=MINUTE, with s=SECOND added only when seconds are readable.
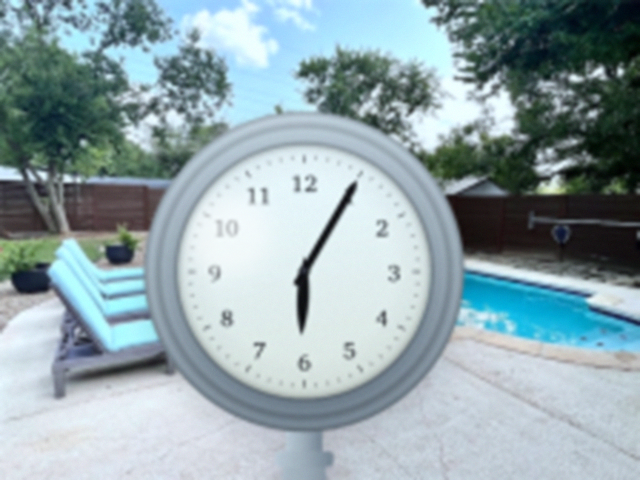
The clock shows h=6 m=5
